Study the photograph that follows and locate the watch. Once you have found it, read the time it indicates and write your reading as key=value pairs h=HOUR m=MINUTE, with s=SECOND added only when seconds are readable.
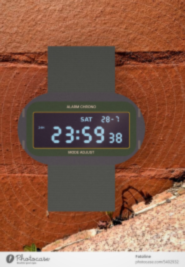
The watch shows h=23 m=59 s=38
